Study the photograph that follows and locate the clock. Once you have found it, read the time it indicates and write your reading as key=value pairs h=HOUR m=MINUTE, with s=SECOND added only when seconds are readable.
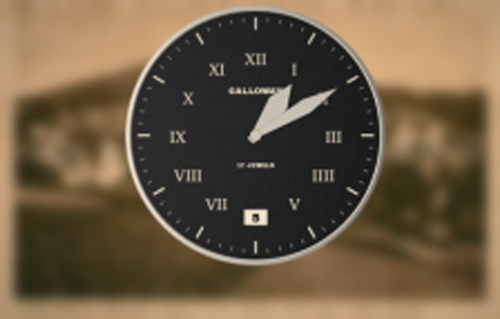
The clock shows h=1 m=10
